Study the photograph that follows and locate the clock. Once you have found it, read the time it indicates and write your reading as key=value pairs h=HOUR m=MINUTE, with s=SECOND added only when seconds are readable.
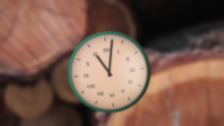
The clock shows h=11 m=2
